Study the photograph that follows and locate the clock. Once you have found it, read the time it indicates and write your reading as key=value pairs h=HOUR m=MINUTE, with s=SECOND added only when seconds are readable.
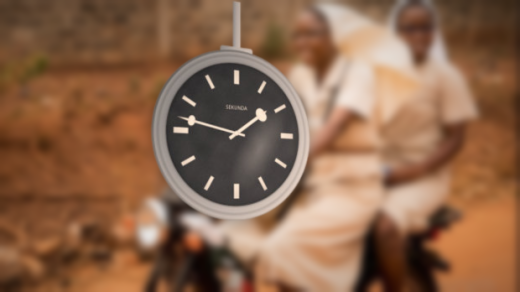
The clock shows h=1 m=47
